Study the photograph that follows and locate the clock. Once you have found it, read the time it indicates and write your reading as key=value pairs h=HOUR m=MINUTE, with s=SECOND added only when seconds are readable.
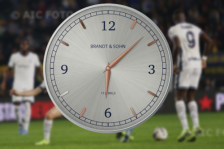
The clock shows h=6 m=8
